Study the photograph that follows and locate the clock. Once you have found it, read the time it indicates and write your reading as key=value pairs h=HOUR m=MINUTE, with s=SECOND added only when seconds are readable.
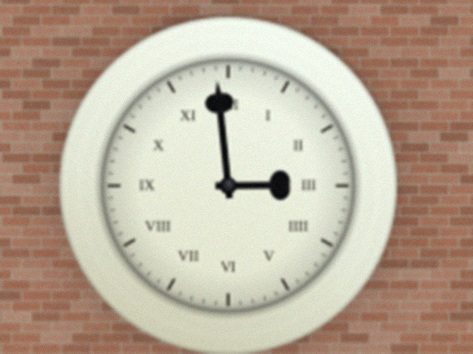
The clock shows h=2 m=59
